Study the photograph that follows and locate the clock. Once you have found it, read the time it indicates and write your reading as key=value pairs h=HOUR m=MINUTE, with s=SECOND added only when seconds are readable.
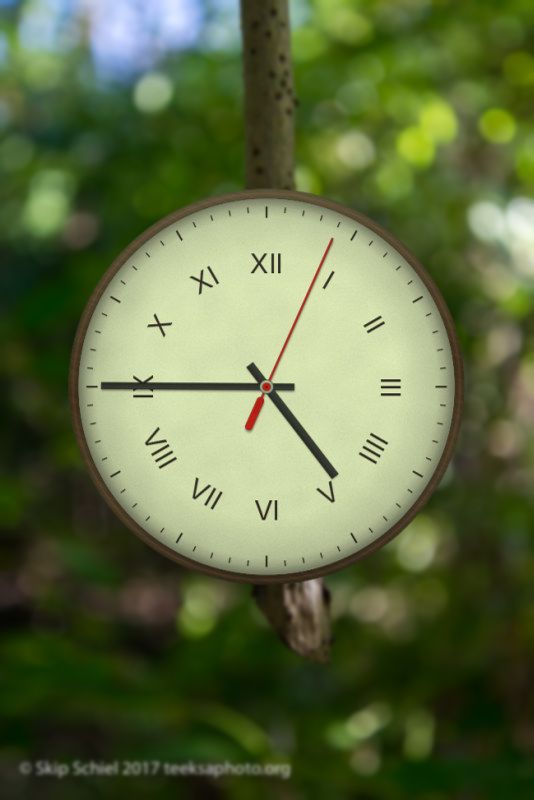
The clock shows h=4 m=45 s=4
